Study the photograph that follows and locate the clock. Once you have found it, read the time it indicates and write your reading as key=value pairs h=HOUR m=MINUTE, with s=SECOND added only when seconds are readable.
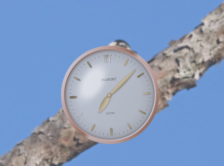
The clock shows h=7 m=8
